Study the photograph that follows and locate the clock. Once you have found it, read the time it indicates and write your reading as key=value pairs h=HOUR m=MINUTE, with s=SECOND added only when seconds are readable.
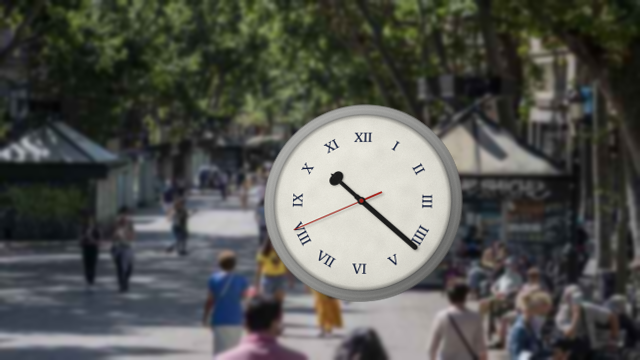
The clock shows h=10 m=21 s=41
